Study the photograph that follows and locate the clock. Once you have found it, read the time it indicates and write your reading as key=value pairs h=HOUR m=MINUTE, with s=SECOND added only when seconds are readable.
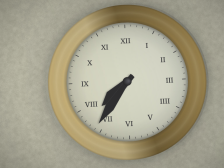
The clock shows h=7 m=36
